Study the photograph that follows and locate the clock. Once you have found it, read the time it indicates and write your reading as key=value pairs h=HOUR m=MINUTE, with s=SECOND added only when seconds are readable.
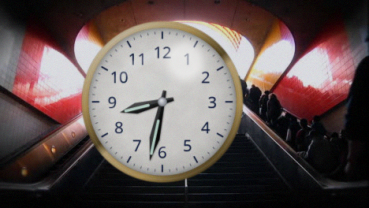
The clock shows h=8 m=32
